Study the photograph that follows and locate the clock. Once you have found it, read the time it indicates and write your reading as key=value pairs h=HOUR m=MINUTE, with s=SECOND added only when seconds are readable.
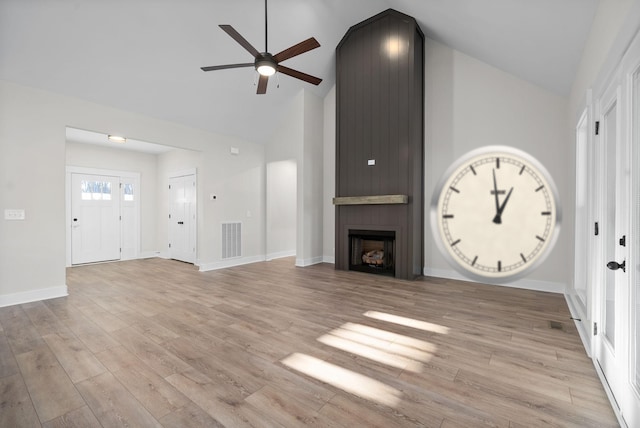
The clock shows h=12 m=59
